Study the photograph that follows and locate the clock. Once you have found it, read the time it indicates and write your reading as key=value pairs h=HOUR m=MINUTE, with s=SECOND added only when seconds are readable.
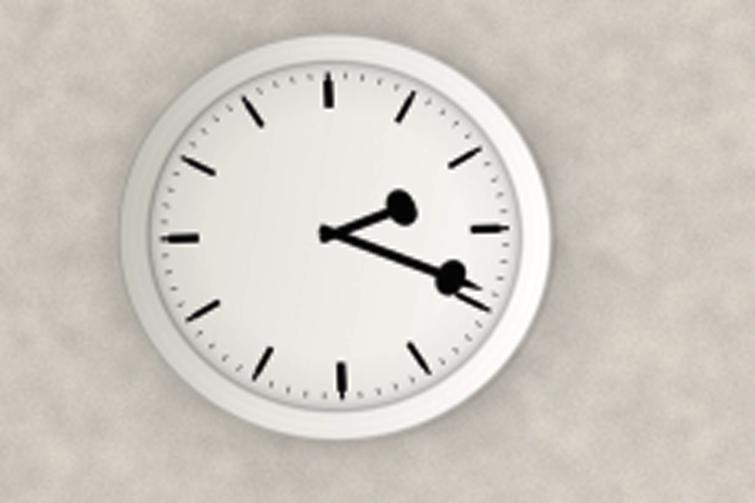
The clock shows h=2 m=19
